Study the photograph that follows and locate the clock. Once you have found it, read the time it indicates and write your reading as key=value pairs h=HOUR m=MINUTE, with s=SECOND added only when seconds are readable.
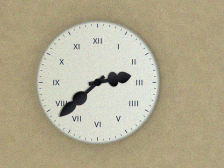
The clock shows h=2 m=38
